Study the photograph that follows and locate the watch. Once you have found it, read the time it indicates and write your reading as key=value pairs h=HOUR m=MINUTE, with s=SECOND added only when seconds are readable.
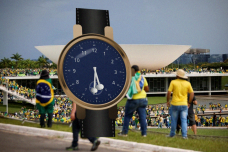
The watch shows h=5 m=31
